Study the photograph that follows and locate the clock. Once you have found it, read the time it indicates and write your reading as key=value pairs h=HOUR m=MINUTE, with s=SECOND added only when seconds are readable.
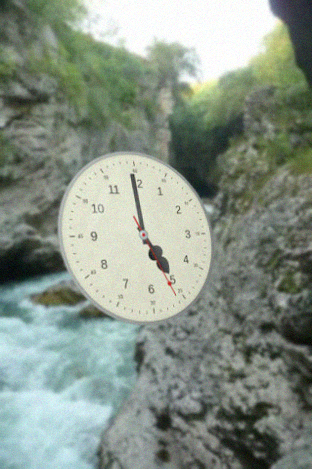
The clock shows h=4 m=59 s=26
